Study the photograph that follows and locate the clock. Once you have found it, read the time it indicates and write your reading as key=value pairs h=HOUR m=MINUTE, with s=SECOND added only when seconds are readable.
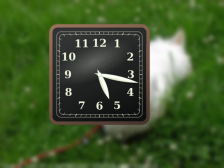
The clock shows h=5 m=17
